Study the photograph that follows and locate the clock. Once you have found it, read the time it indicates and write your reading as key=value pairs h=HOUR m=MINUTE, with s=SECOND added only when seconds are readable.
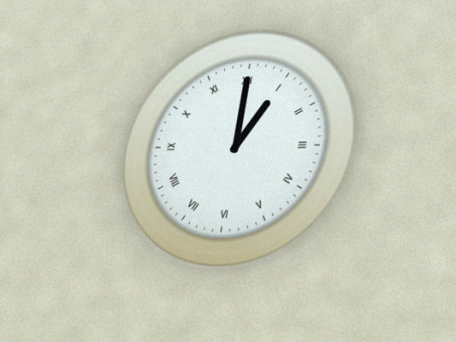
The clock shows h=1 m=0
